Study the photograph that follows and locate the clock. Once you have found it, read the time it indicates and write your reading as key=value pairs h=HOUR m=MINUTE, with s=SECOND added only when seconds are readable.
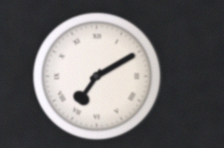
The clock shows h=7 m=10
